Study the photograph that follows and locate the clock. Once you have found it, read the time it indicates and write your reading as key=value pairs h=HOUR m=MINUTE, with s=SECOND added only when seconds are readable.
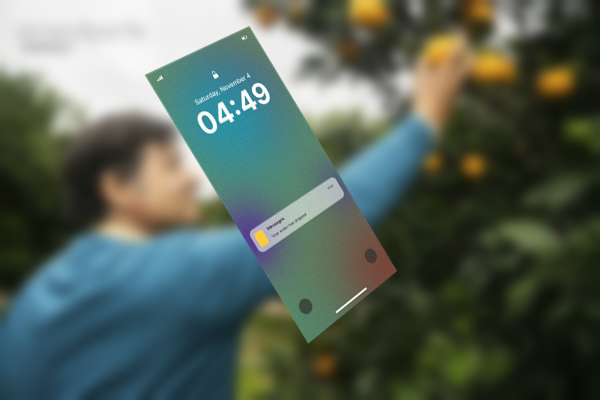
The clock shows h=4 m=49
